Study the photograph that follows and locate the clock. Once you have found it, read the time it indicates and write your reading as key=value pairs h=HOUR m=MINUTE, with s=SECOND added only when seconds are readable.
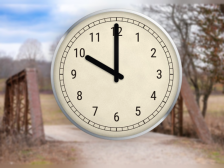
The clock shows h=10 m=0
